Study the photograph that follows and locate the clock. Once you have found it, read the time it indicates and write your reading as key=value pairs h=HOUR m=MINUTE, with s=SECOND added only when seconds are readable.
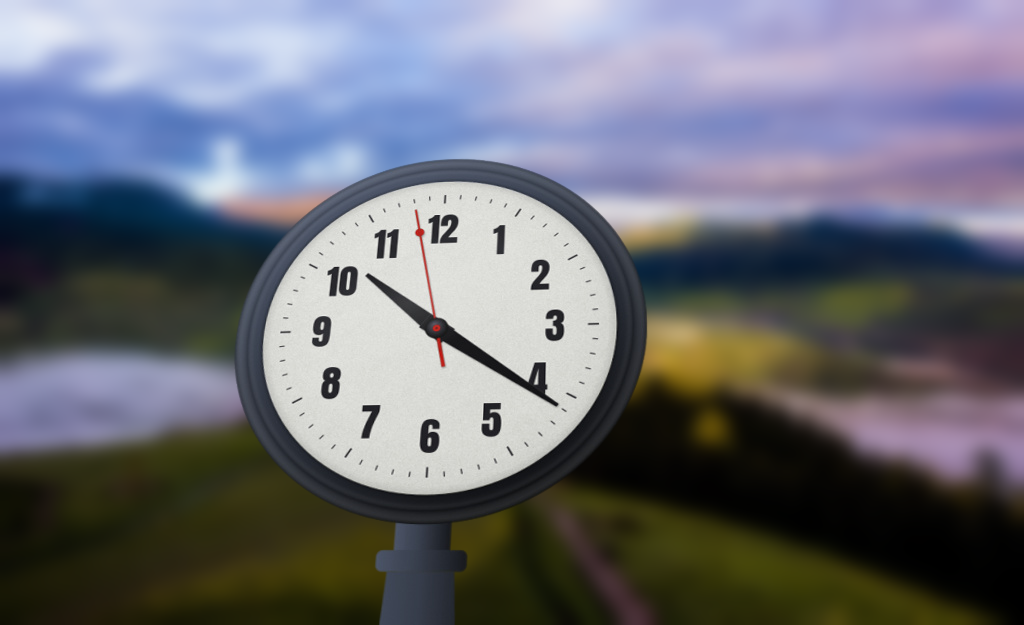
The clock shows h=10 m=20 s=58
